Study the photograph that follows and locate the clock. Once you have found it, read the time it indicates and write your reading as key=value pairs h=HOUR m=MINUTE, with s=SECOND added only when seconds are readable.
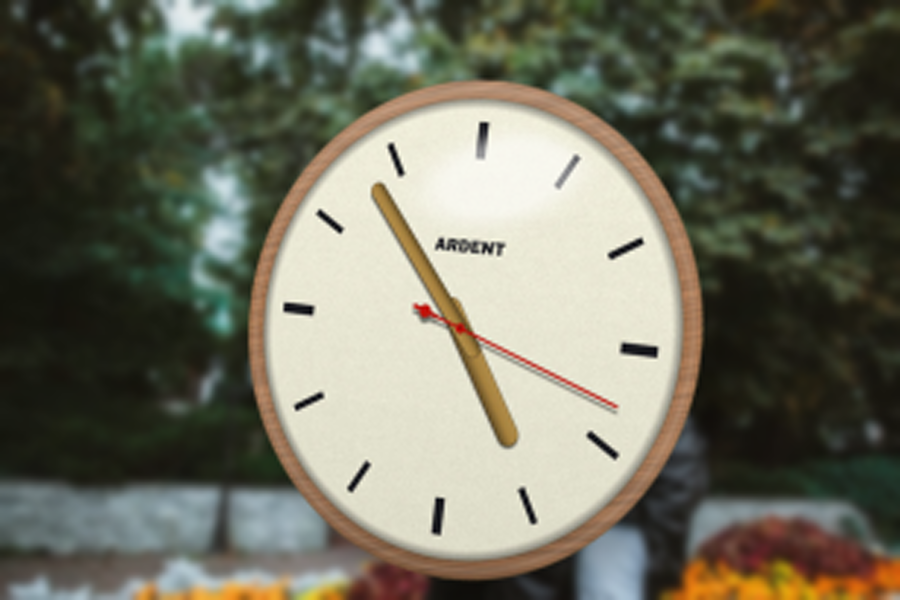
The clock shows h=4 m=53 s=18
